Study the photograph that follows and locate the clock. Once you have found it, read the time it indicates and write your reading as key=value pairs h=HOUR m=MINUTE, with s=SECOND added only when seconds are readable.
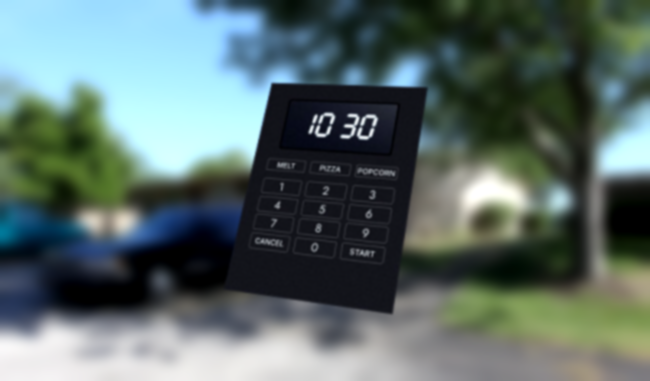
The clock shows h=10 m=30
